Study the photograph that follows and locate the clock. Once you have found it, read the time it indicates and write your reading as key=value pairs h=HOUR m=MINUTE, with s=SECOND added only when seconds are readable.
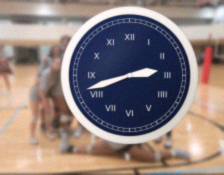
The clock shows h=2 m=42
